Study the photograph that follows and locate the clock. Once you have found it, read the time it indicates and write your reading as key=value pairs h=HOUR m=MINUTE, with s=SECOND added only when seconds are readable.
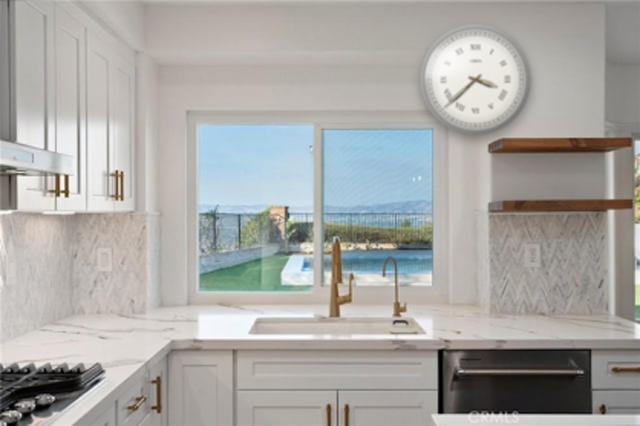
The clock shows h=3 m=38
